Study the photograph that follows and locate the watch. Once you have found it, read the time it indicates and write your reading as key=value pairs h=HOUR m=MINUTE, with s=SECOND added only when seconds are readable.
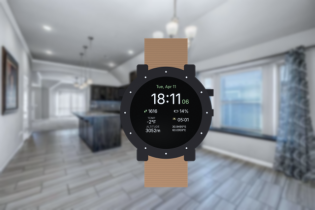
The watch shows h=18 m=11
